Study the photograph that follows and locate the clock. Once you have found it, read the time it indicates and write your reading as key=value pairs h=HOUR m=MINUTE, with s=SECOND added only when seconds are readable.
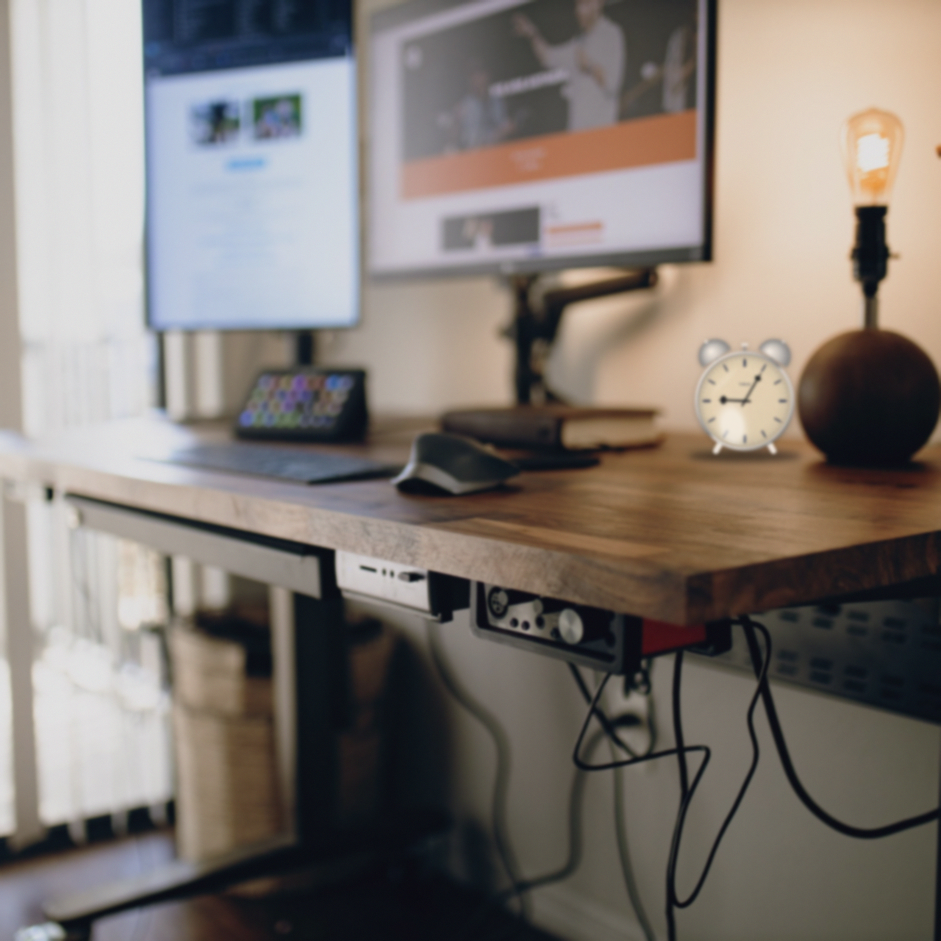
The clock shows h=9 m=5
